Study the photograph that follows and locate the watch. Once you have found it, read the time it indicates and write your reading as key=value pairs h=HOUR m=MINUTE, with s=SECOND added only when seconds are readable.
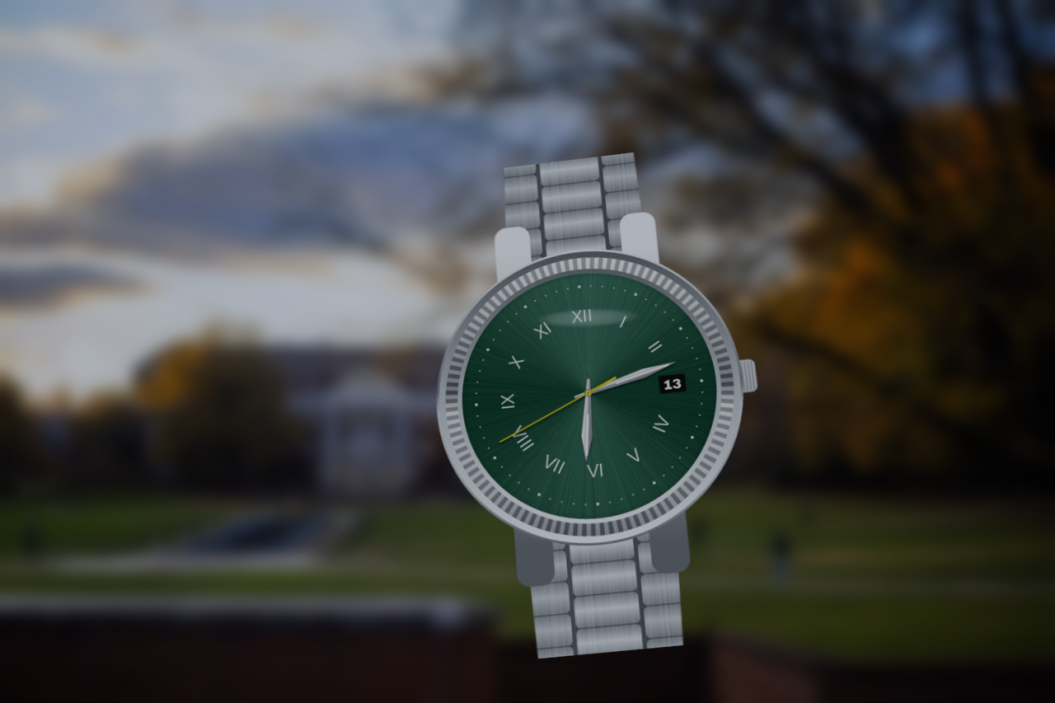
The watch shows h=6 m=12 s=41
